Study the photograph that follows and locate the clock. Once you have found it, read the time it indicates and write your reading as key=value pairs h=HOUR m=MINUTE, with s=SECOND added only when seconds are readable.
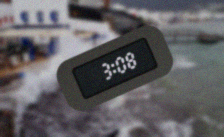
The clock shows h=3 m=8
